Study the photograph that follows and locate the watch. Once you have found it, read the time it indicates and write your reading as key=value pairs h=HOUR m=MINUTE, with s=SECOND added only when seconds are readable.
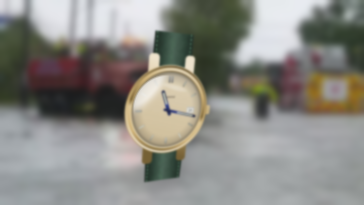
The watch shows h=11 m=17
